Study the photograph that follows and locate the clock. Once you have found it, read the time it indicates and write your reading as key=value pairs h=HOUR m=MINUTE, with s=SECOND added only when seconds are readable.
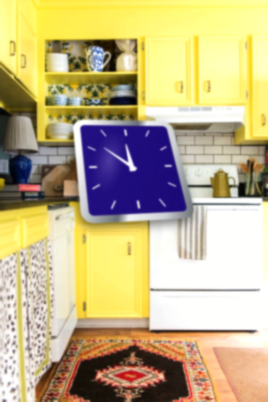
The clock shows h=11 m=52
